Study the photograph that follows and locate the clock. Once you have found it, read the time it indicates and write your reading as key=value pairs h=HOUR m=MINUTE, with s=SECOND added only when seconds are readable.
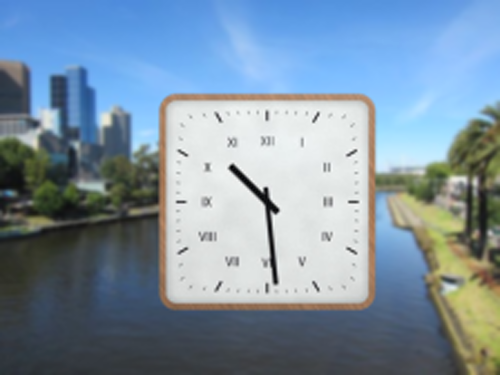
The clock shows h=10 m=29
